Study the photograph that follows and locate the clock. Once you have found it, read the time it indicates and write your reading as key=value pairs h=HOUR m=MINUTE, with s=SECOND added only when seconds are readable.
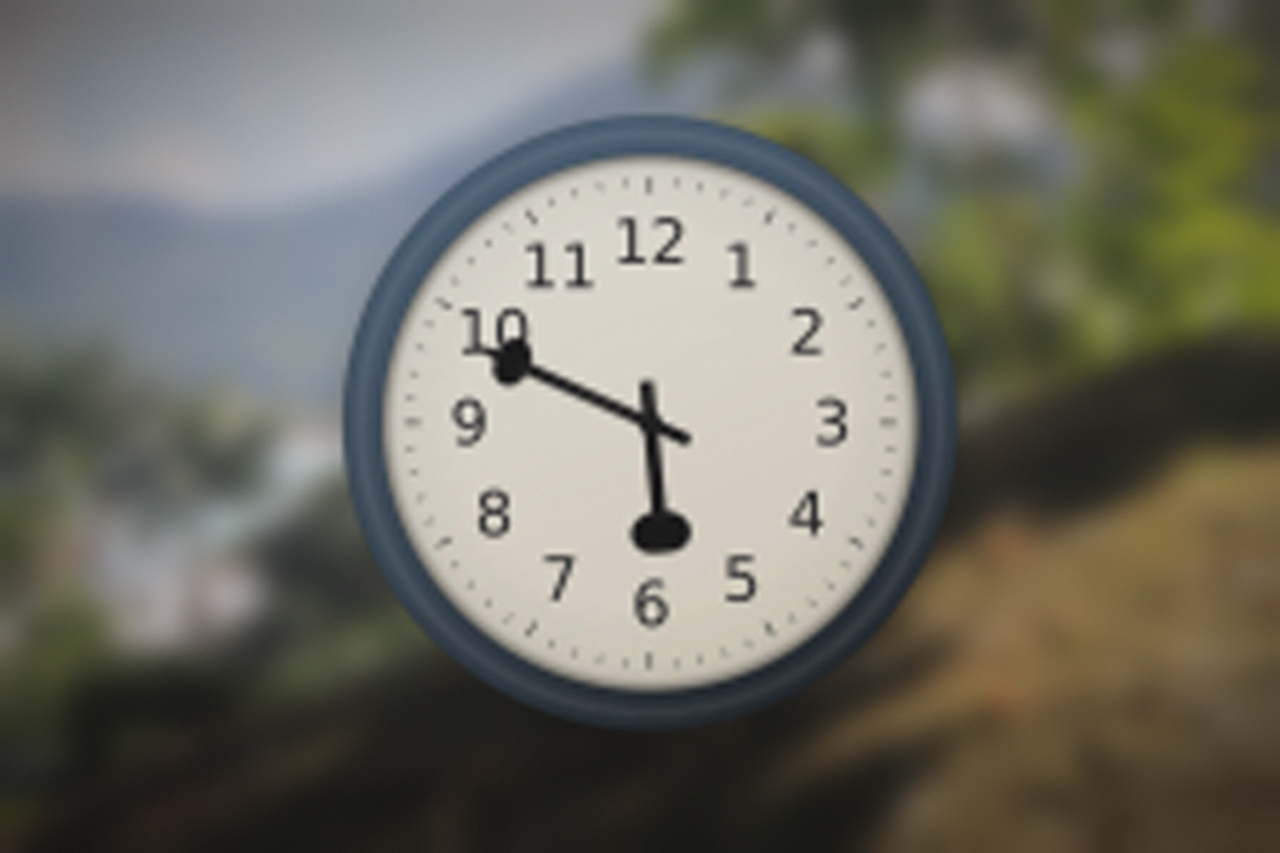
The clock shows h=5 m=49
